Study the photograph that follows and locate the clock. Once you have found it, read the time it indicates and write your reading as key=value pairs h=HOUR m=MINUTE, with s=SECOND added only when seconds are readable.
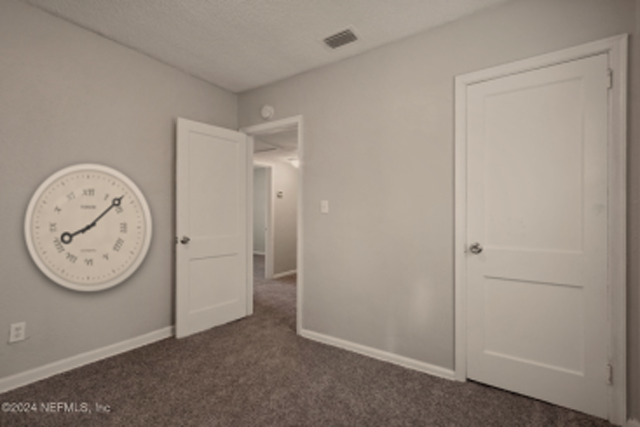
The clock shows h=8 m=8
